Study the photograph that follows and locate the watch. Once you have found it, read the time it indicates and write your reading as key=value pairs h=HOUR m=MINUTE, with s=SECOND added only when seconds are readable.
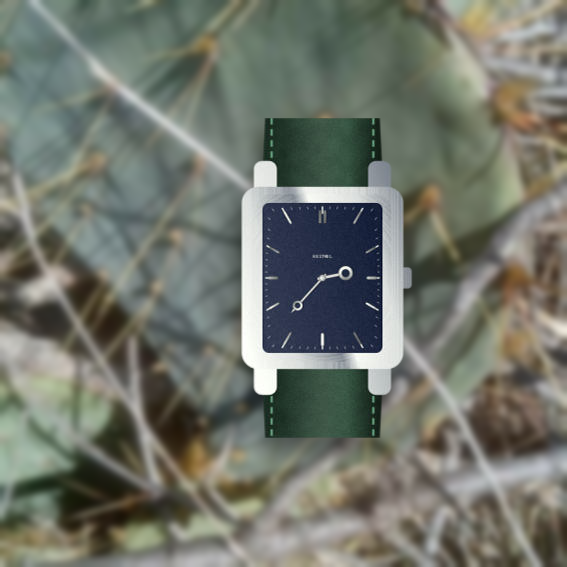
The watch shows h=2 m=37
